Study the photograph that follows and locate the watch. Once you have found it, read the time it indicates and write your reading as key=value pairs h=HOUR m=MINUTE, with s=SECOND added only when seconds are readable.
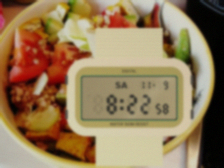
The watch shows h=8 m=22
